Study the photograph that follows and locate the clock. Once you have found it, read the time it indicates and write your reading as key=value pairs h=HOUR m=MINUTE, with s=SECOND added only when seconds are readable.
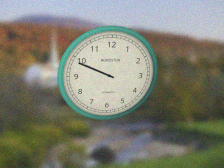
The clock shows h=9 m=49
